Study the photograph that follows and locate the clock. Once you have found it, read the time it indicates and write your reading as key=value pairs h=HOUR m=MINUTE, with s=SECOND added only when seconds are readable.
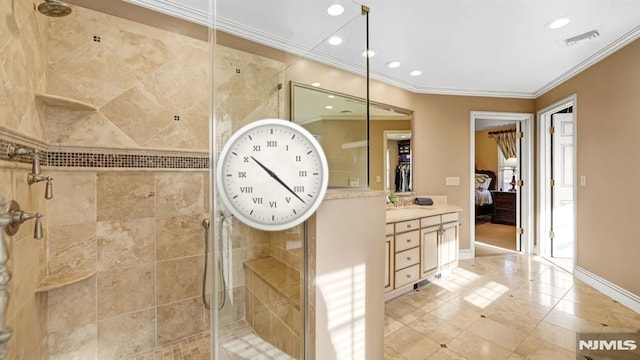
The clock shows h=10 m=22
